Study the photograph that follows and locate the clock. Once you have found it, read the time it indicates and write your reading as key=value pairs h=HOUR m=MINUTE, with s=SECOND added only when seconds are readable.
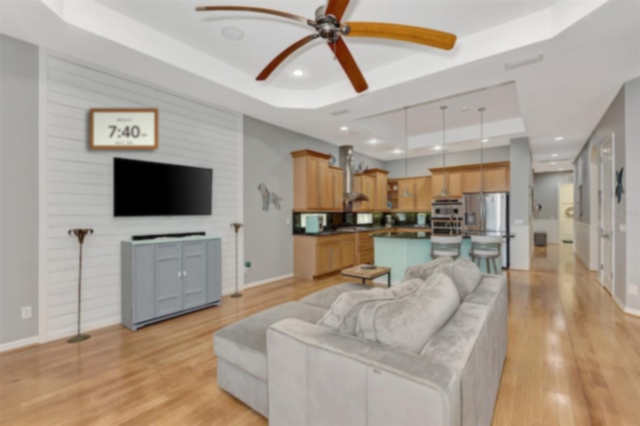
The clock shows h=7 m=40
